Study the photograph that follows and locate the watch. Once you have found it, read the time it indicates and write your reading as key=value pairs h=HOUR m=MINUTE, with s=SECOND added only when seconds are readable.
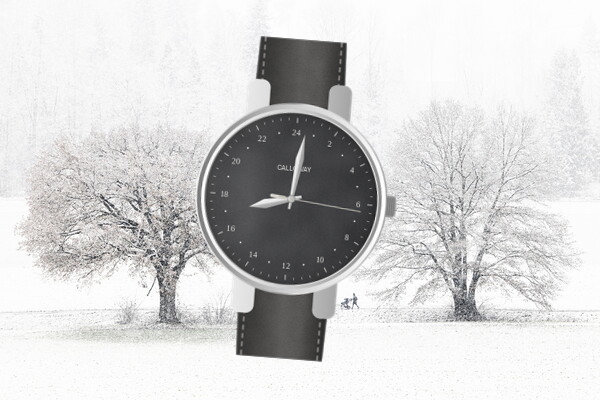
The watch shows h=17 m=1 s=16
